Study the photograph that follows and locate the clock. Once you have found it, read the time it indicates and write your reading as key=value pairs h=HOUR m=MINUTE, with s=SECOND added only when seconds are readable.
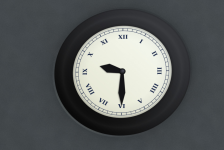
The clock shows h=9 m=30
